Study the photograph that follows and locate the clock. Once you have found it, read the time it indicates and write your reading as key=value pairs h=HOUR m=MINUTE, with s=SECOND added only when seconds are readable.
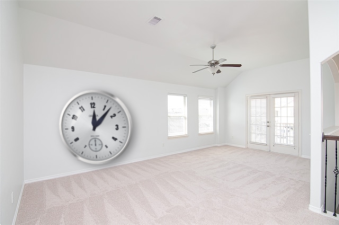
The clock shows h=12 m=7
